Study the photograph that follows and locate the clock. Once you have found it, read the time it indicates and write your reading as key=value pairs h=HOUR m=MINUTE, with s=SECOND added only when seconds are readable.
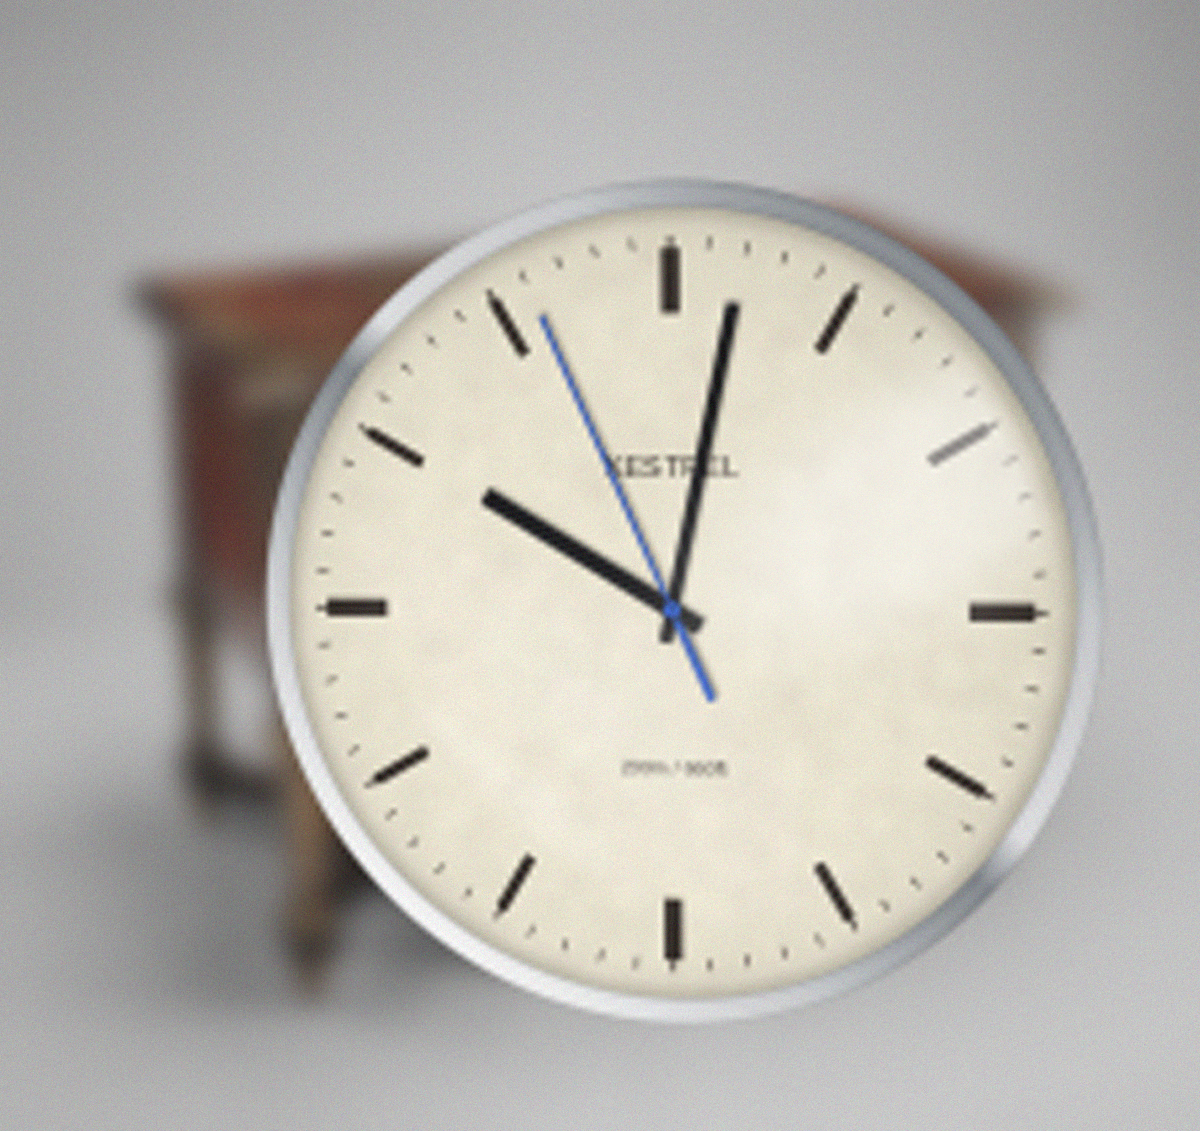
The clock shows h=10 m=1 s=56
